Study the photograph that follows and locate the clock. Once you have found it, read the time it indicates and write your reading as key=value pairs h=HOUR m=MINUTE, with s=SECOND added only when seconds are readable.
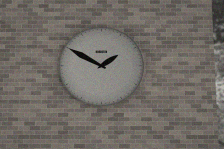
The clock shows h=1 m=50
